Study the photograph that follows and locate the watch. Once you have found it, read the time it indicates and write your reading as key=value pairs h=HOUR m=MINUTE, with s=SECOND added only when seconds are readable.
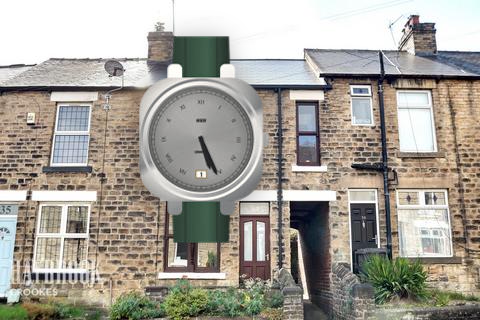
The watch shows h=5 m=26
